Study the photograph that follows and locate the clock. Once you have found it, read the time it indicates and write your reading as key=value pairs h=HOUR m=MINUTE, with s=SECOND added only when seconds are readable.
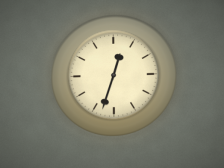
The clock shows h=12 m=33
